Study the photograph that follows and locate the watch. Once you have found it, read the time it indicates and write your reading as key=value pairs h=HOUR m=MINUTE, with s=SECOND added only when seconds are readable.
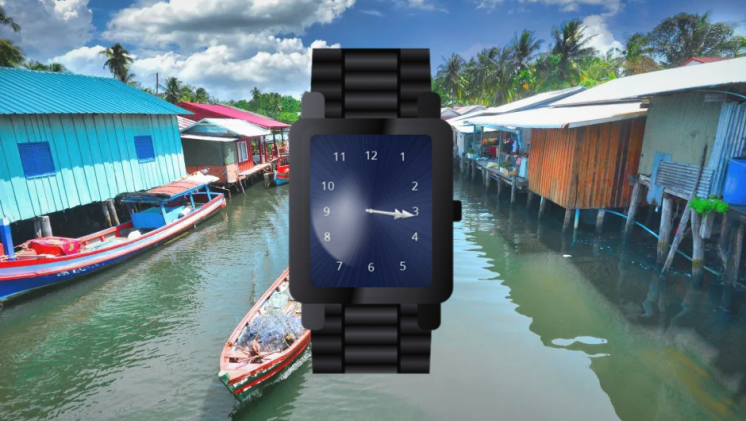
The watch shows h=3 m=16
